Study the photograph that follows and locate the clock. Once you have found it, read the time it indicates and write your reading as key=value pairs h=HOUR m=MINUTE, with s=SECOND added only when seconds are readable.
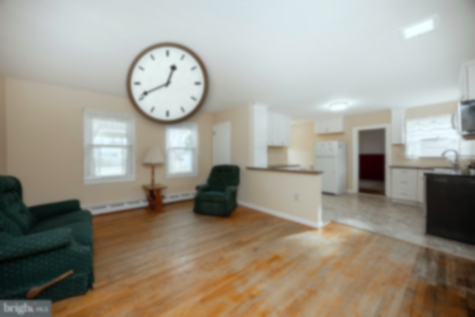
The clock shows h=12 m=41
